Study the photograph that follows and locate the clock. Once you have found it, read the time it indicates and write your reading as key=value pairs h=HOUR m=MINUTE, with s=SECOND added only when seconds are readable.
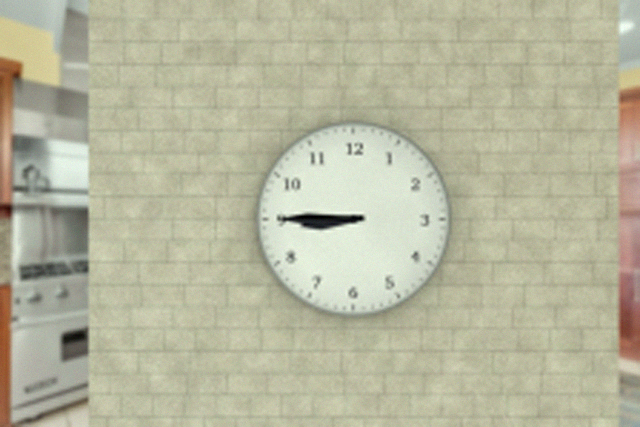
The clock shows h=8 m=45
